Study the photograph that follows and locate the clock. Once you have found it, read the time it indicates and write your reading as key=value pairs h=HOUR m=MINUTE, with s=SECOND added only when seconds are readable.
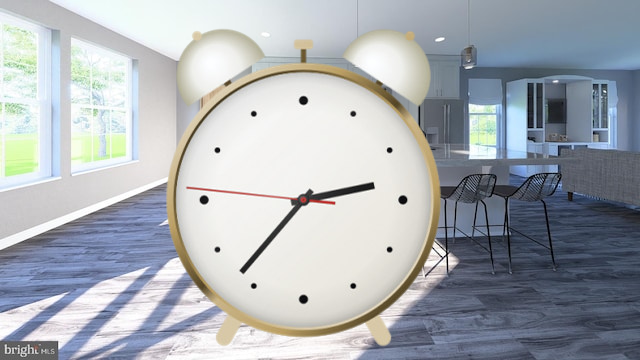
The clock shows h=2 m=36 s=46
